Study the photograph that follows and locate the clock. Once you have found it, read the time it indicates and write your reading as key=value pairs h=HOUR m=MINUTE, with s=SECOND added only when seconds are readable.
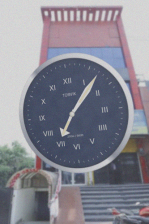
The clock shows h=7 m=7
